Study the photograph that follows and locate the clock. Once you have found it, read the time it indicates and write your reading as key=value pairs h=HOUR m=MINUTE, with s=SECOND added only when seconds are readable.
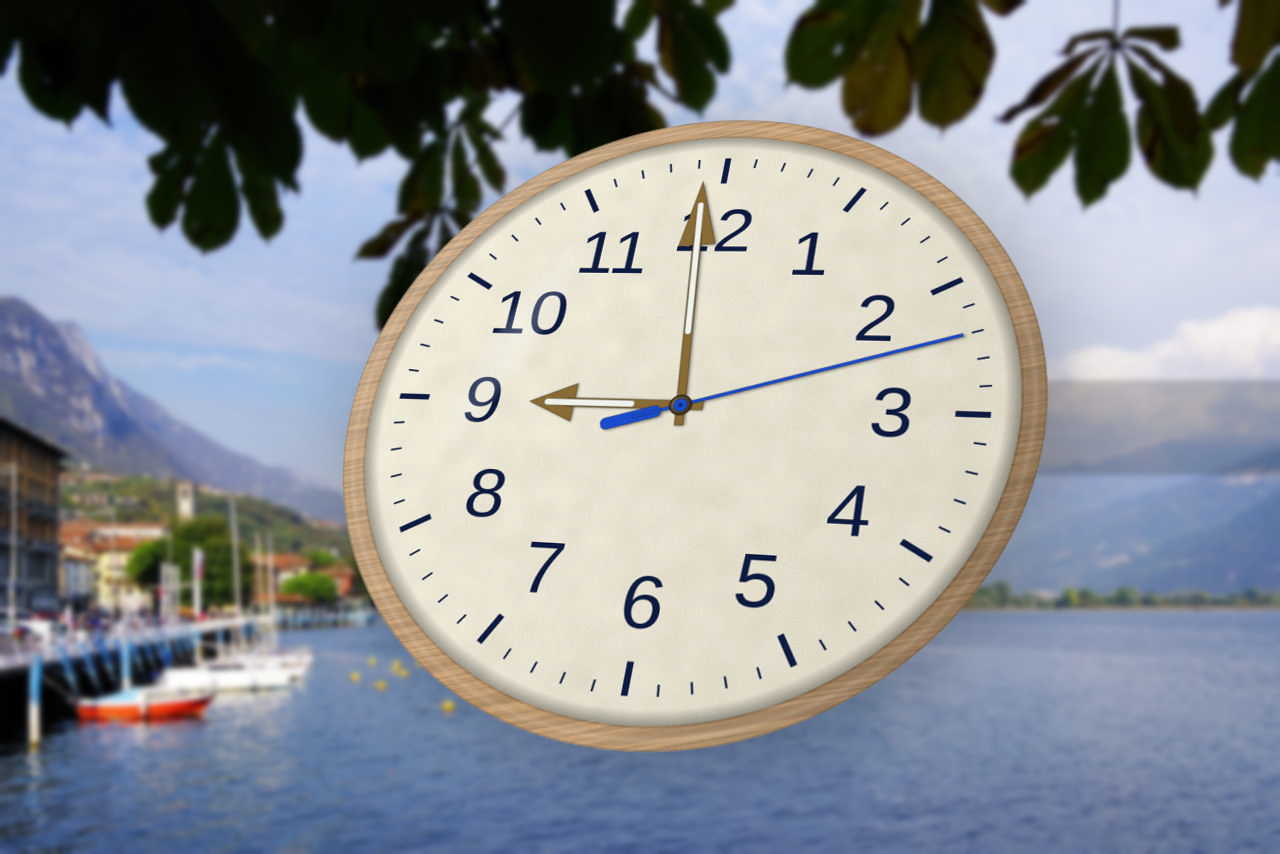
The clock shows h=8 m=59 s=12
